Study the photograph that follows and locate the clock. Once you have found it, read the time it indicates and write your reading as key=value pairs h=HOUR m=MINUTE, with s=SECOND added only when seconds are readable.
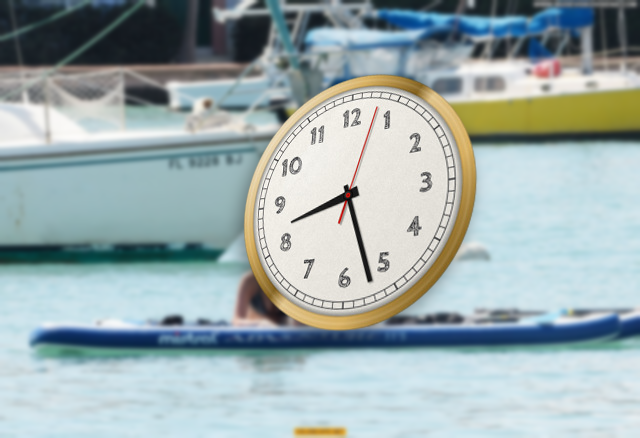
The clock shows h=8 m=27 s=3
